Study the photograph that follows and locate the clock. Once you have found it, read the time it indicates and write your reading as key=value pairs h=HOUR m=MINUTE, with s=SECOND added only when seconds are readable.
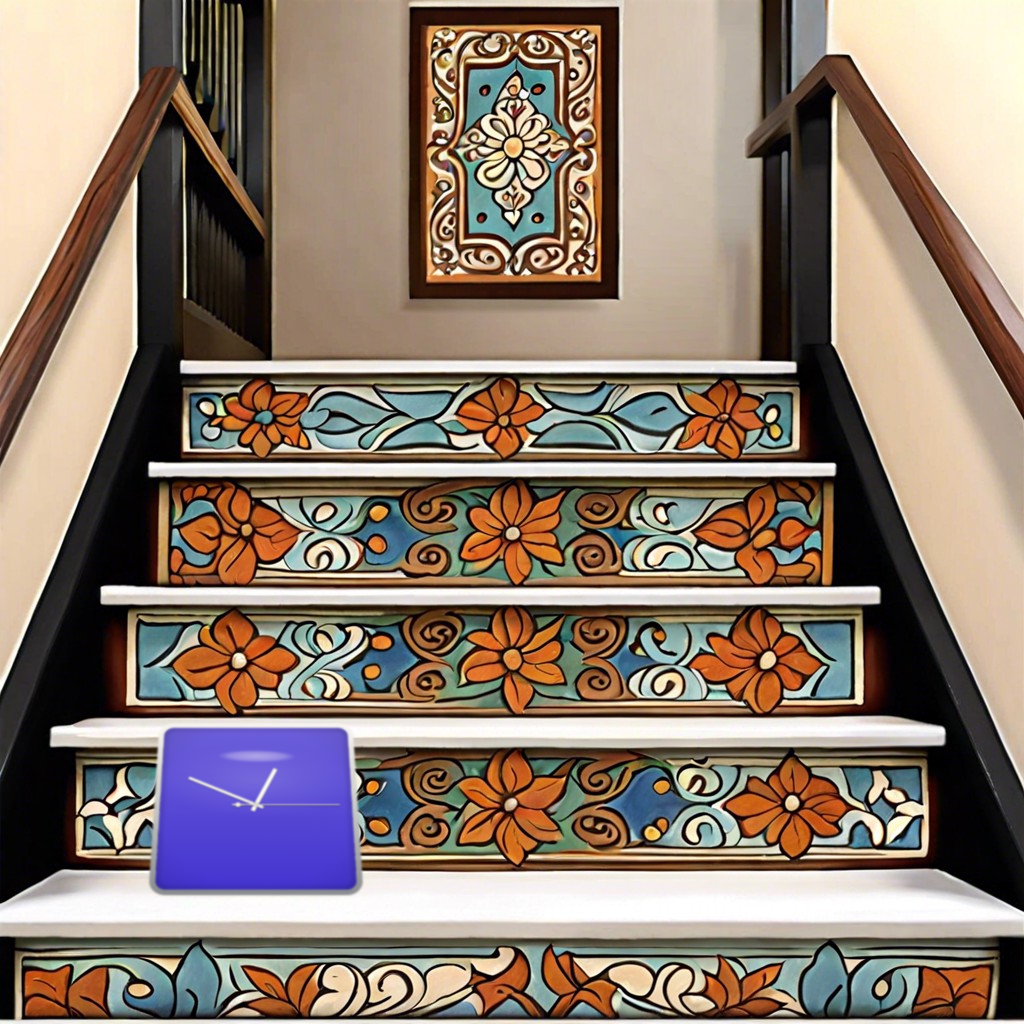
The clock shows h=12 m=49 s=15
